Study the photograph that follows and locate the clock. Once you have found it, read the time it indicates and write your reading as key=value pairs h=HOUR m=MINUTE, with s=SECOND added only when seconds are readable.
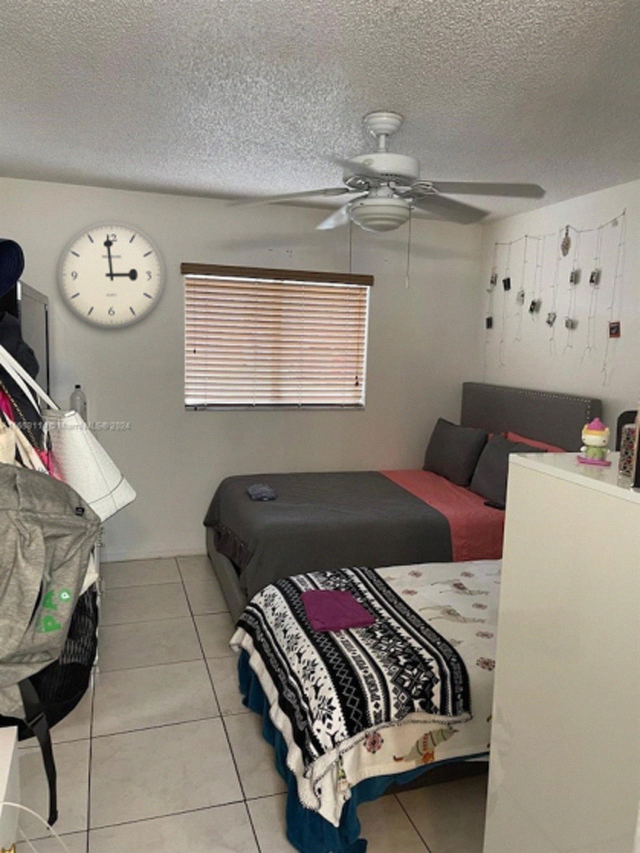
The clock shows h=2 m=59
